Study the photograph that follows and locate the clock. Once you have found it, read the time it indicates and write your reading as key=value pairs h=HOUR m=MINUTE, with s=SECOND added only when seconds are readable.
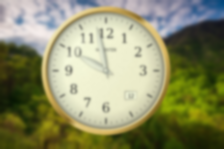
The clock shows h=9 m=58
